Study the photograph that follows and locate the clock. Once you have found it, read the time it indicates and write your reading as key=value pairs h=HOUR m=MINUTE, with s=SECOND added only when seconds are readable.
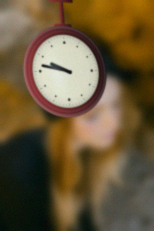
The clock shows h=9 m=47
